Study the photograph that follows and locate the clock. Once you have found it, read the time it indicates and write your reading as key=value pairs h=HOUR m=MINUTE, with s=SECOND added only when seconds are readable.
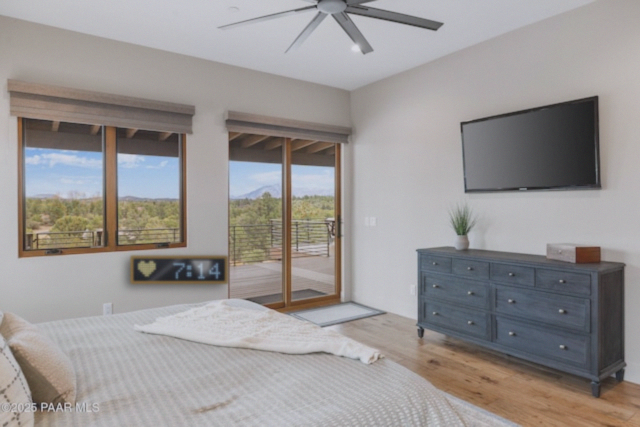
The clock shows h=7 m=14
